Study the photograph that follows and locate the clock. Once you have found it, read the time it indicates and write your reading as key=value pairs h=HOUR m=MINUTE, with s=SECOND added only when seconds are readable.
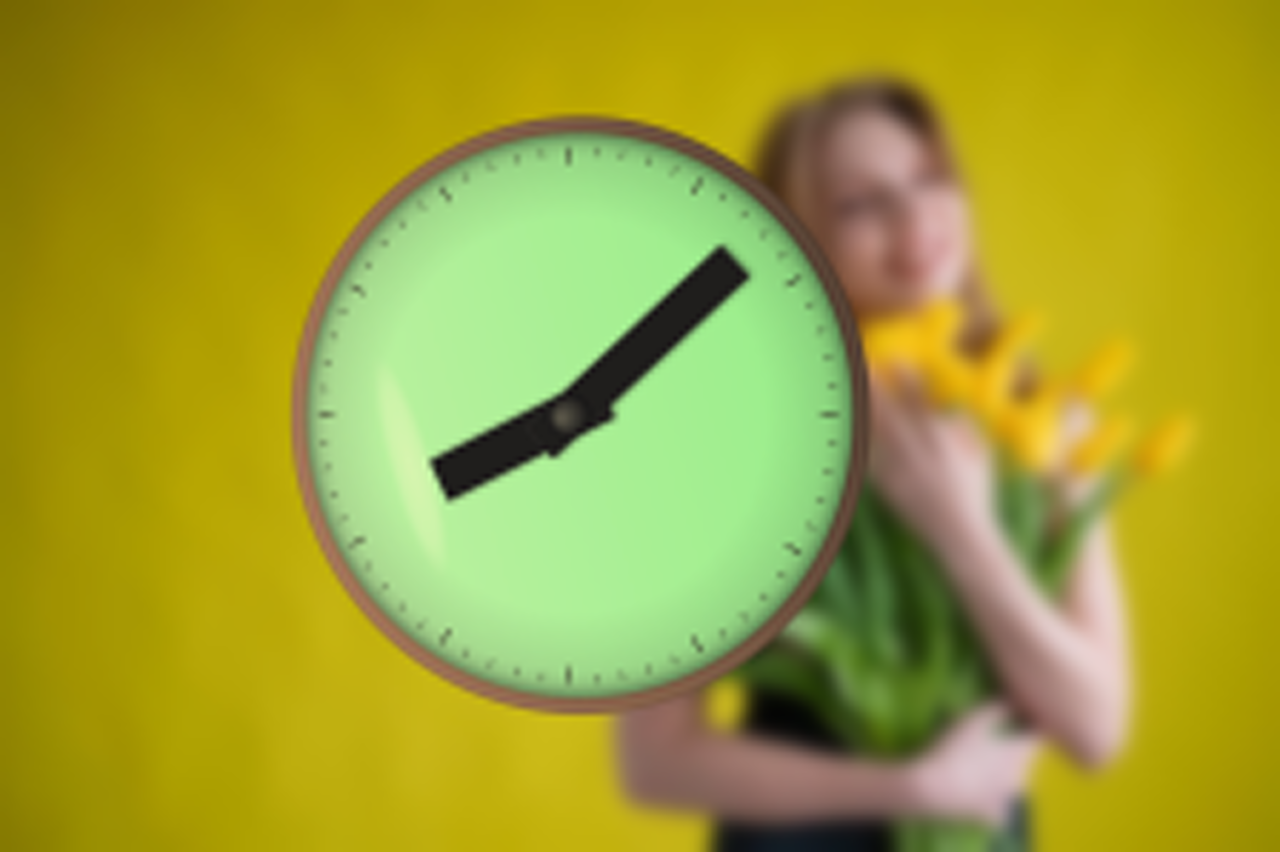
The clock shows h=8 m=8
